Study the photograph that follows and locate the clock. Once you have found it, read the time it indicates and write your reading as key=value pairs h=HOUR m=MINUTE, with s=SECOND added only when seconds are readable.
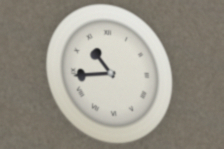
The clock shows h=10 m=44
